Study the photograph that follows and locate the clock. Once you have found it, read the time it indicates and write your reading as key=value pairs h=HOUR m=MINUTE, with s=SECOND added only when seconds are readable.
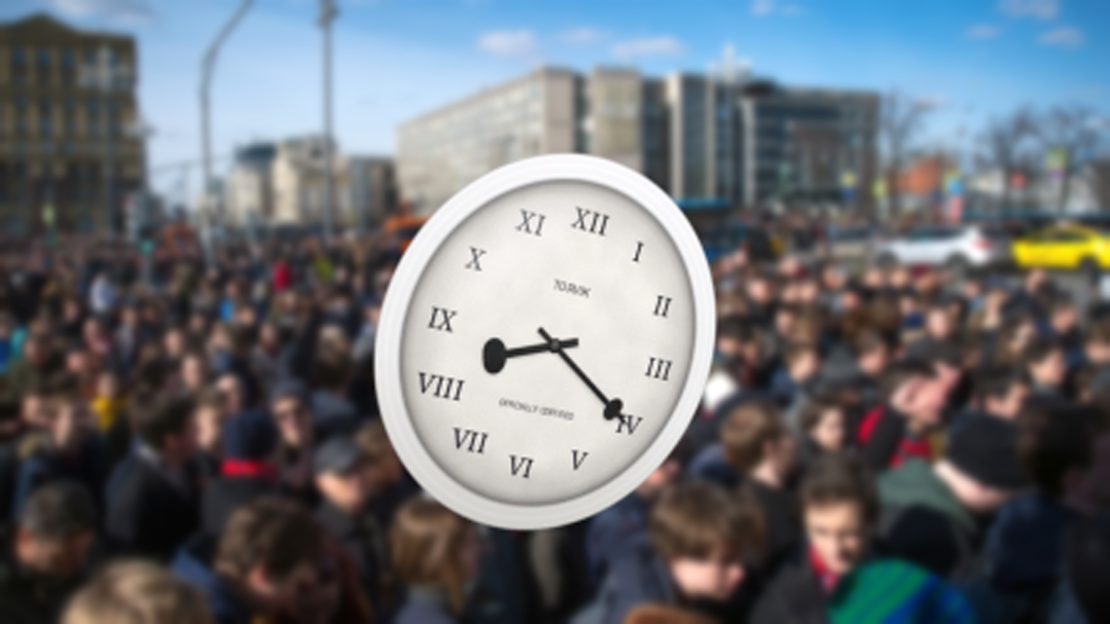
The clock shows h=8 m=20
